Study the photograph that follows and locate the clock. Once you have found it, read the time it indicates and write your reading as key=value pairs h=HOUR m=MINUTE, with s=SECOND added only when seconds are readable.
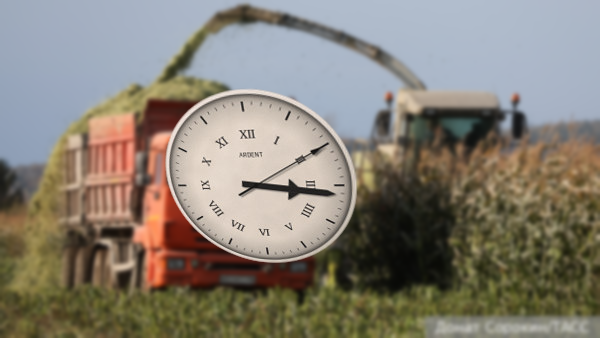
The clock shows h=3 m=16 s=10
